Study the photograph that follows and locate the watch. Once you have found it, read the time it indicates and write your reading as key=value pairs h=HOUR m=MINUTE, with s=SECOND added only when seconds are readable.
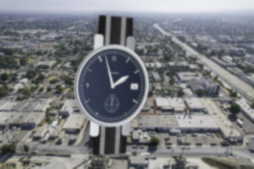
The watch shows h=1 m=57
